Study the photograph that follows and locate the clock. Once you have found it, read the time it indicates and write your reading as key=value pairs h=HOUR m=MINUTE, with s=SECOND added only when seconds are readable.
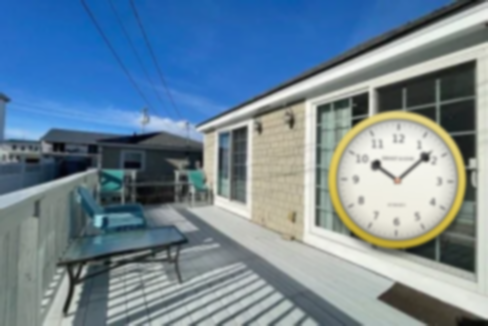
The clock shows h=10 m=8
